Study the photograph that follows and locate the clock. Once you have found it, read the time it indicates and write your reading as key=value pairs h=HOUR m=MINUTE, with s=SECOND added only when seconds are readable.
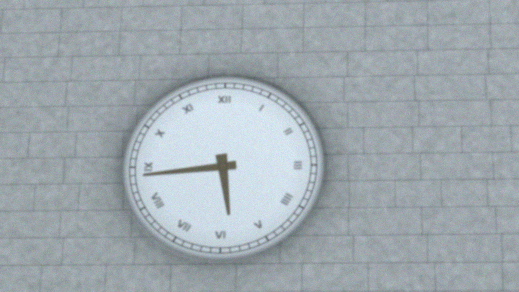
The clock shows h=5 m=44
